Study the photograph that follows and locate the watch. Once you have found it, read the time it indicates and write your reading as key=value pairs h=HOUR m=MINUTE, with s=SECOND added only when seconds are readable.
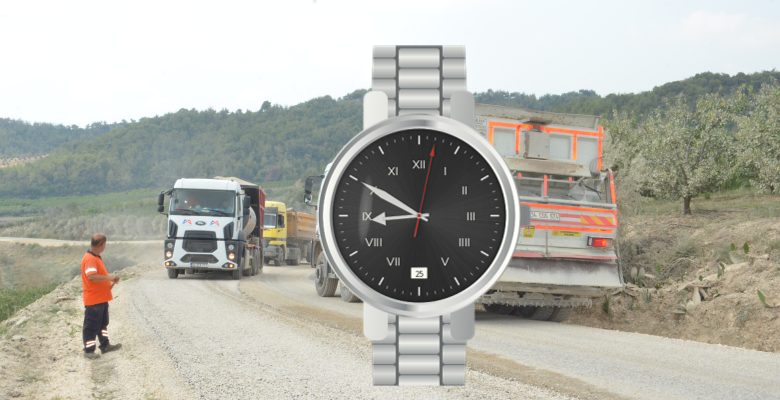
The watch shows h=8 m=50 s=2
